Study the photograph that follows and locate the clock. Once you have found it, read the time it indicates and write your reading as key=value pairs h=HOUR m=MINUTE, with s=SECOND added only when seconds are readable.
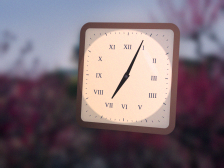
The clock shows h=7 m=4
